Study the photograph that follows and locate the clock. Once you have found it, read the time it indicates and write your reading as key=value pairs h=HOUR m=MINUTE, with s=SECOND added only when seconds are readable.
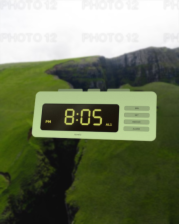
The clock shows h=8 m=5
